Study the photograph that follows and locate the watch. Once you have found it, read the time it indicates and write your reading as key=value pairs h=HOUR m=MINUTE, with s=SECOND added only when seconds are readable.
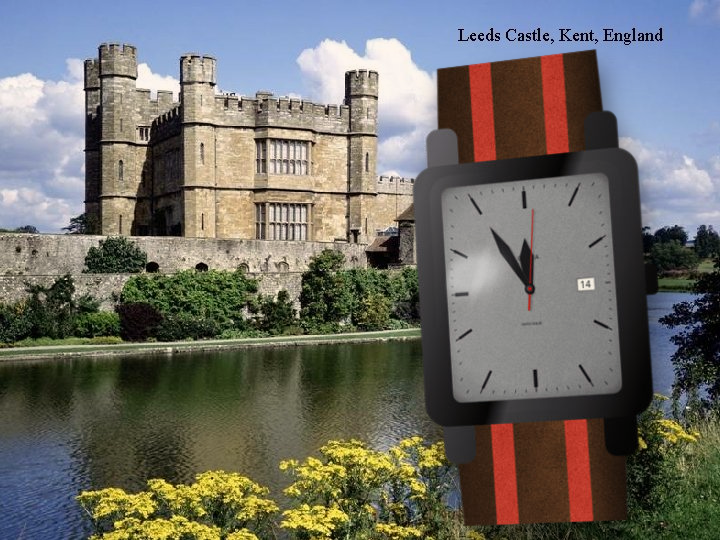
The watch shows h=11 m=55 s=1
